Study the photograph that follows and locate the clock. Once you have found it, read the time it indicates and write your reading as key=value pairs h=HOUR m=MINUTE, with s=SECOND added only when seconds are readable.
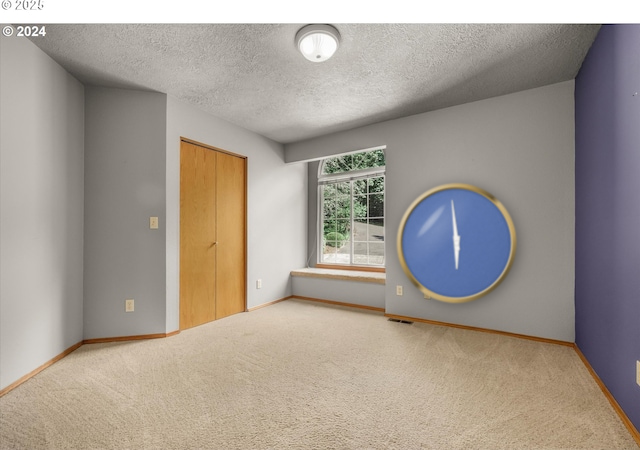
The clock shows h=5 m=59
